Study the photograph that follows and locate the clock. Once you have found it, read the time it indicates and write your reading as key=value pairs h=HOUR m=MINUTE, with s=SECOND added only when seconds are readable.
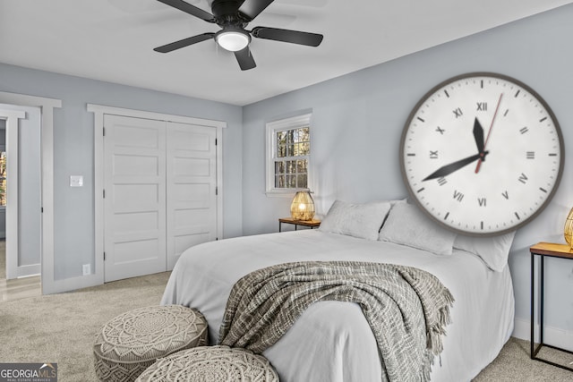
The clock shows h=11 m=41 s=3
